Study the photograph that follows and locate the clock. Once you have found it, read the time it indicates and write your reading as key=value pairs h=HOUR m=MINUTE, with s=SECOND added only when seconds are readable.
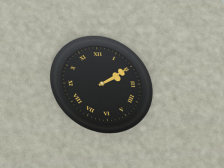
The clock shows h=2 m=10
